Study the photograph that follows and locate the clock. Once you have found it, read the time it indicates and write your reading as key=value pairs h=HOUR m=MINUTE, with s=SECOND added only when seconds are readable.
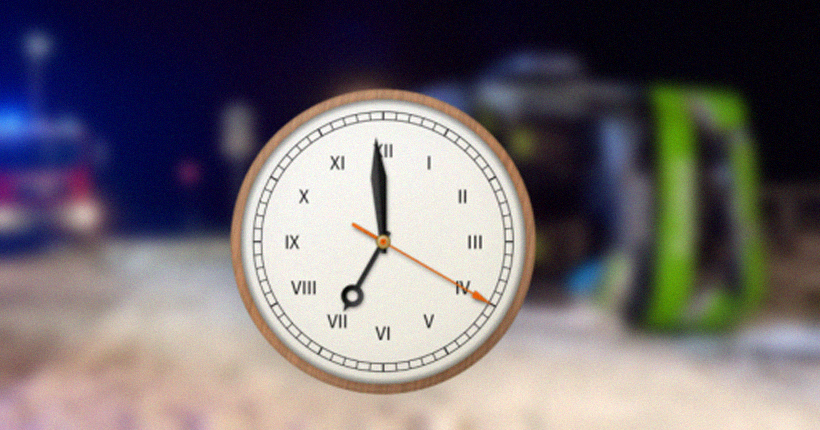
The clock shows h=6 m=59 s=20
